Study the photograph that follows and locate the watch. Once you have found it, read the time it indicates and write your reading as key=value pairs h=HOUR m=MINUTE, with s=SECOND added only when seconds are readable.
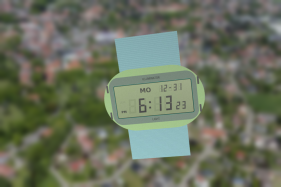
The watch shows h=6 m=13 s=23
